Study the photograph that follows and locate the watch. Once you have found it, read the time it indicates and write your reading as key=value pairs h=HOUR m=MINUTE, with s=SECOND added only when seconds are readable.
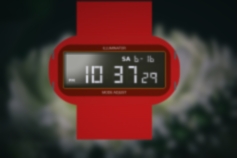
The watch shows h=10 m=37 s=29
